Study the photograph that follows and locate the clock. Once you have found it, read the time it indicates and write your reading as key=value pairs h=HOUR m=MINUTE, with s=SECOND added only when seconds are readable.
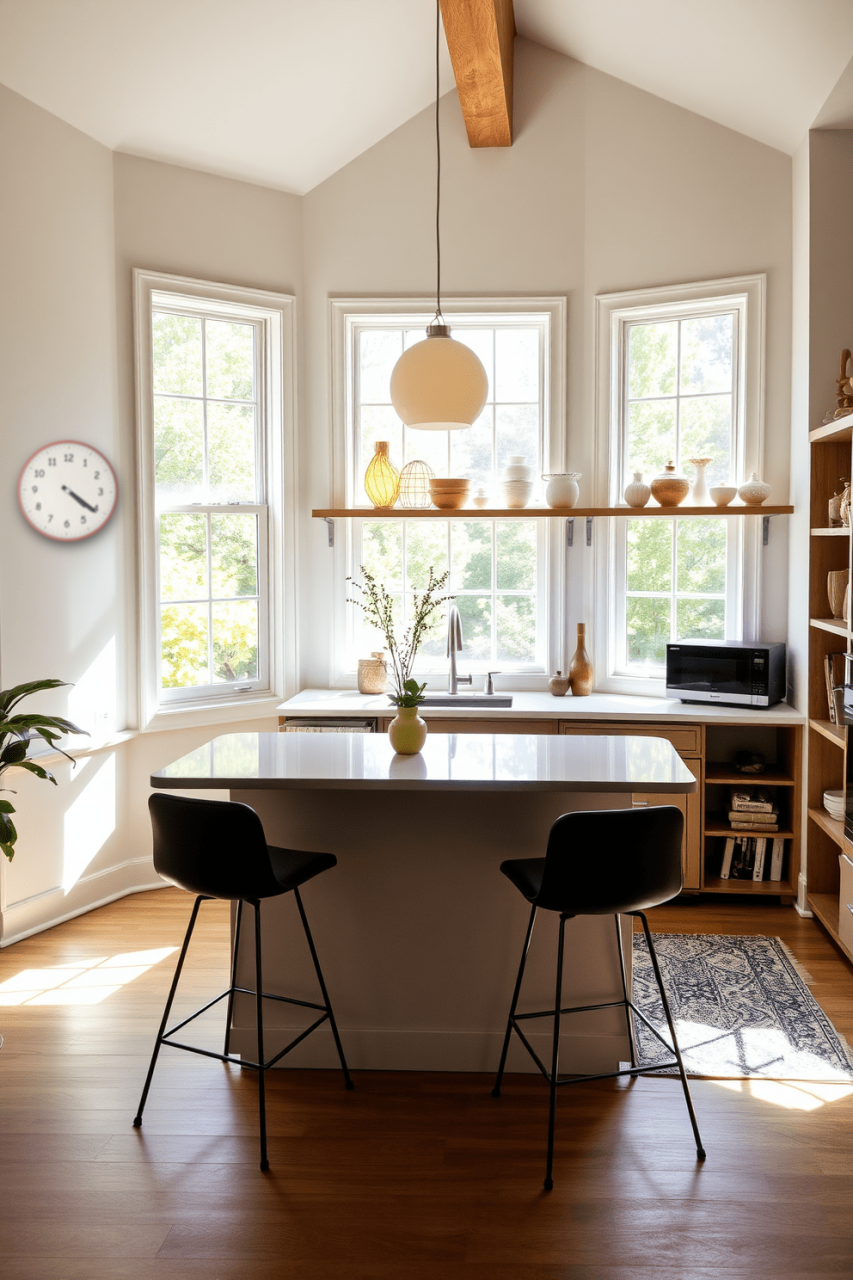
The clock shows h=4 m=21
